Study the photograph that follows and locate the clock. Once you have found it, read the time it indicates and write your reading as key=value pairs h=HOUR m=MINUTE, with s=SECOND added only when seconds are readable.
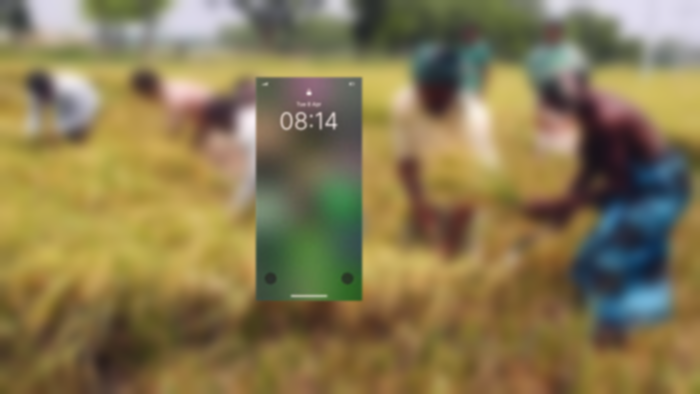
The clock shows h=8 m=14
